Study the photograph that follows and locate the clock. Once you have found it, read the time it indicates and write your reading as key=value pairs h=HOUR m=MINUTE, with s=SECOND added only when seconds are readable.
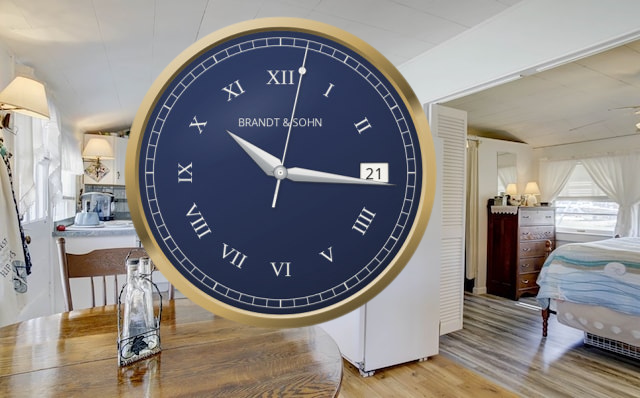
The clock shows h=10 m=16 s=2
